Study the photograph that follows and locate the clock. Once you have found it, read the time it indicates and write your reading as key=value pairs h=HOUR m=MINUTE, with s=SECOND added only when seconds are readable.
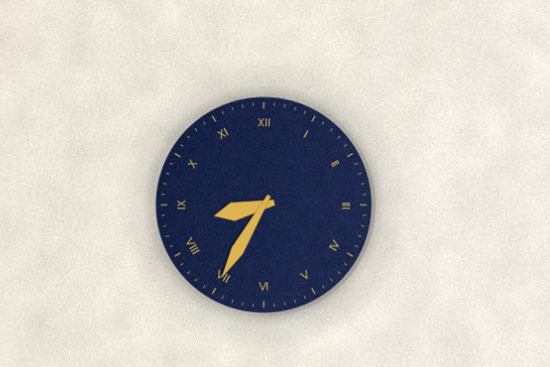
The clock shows h=8 m=35
